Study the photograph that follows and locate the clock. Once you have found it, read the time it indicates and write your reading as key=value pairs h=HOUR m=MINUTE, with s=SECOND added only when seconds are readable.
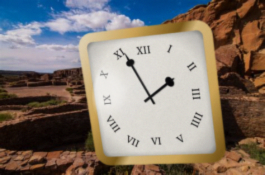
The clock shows h=1 m=56
